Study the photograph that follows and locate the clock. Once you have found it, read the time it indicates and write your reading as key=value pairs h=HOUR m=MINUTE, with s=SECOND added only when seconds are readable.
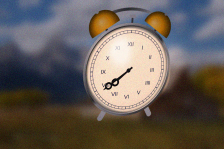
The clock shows h=7 m=39
